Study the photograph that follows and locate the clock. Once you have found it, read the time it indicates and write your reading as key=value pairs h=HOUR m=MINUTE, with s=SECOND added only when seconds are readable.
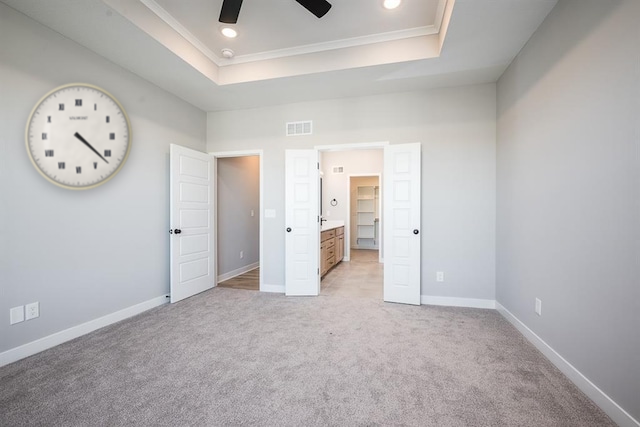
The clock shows h=4 m=22
